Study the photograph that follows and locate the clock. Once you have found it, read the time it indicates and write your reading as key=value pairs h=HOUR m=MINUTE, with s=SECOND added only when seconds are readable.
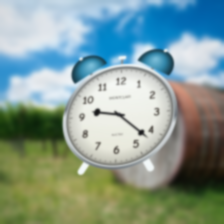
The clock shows h=9 m=22
